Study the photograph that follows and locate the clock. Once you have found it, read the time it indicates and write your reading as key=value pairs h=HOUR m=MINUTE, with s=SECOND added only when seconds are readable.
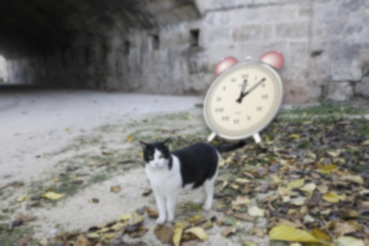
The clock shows h=12 m=8
